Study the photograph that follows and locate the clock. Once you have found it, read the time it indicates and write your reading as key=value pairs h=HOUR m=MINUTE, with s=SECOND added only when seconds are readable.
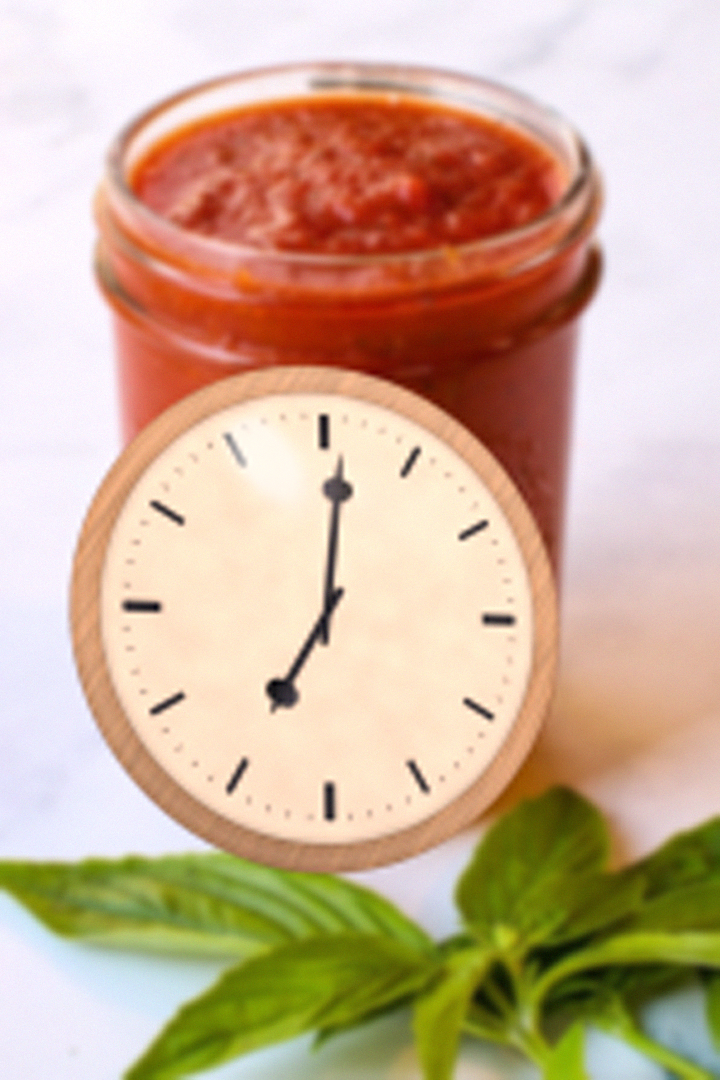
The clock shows h=7 m=1
